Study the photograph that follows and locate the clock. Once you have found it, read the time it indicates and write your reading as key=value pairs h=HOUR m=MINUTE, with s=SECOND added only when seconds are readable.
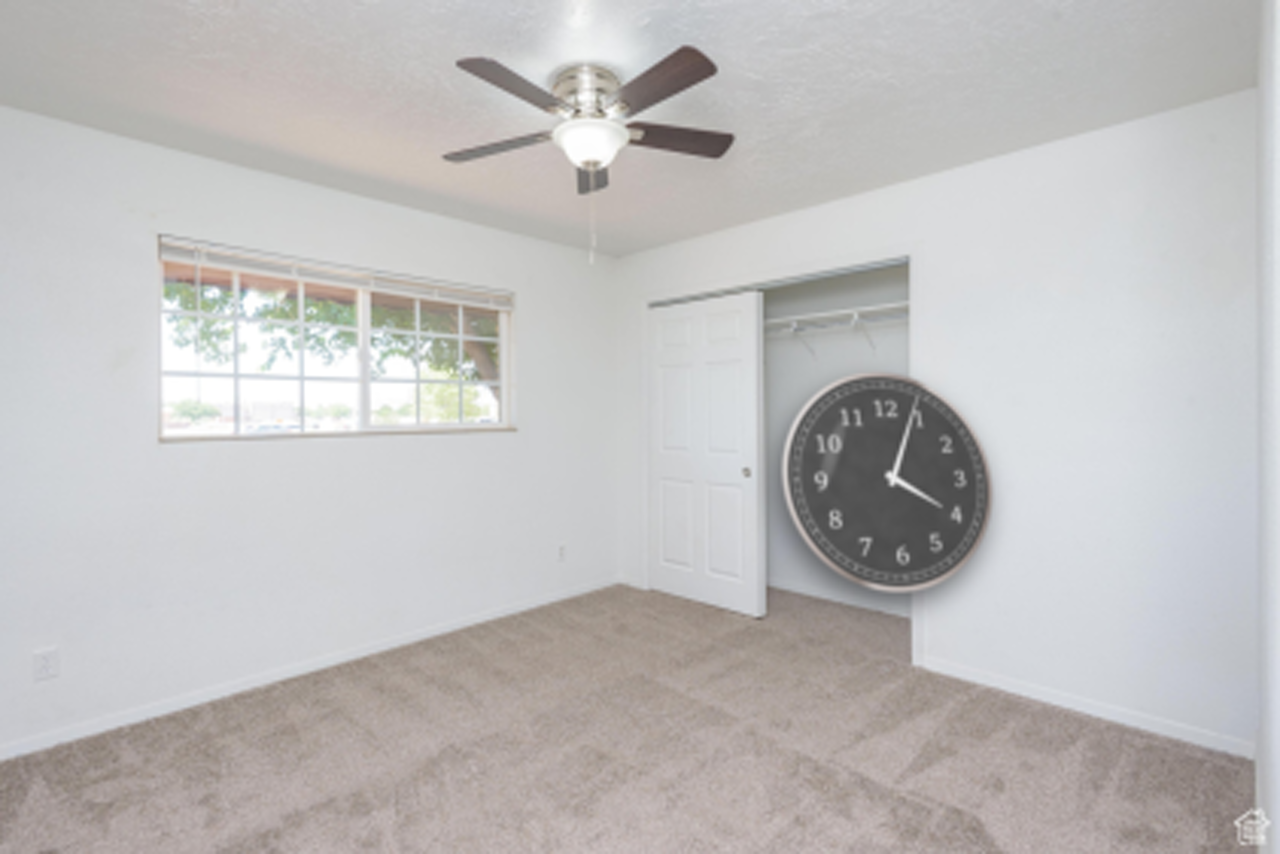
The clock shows h=4 m=4
